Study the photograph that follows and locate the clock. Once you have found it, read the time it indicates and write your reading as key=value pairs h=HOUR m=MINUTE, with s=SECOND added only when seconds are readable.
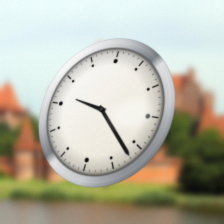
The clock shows h=9 m=22
